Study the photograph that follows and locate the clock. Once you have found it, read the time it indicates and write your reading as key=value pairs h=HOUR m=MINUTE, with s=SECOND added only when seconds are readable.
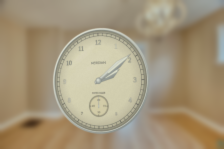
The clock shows h=2 m=9
